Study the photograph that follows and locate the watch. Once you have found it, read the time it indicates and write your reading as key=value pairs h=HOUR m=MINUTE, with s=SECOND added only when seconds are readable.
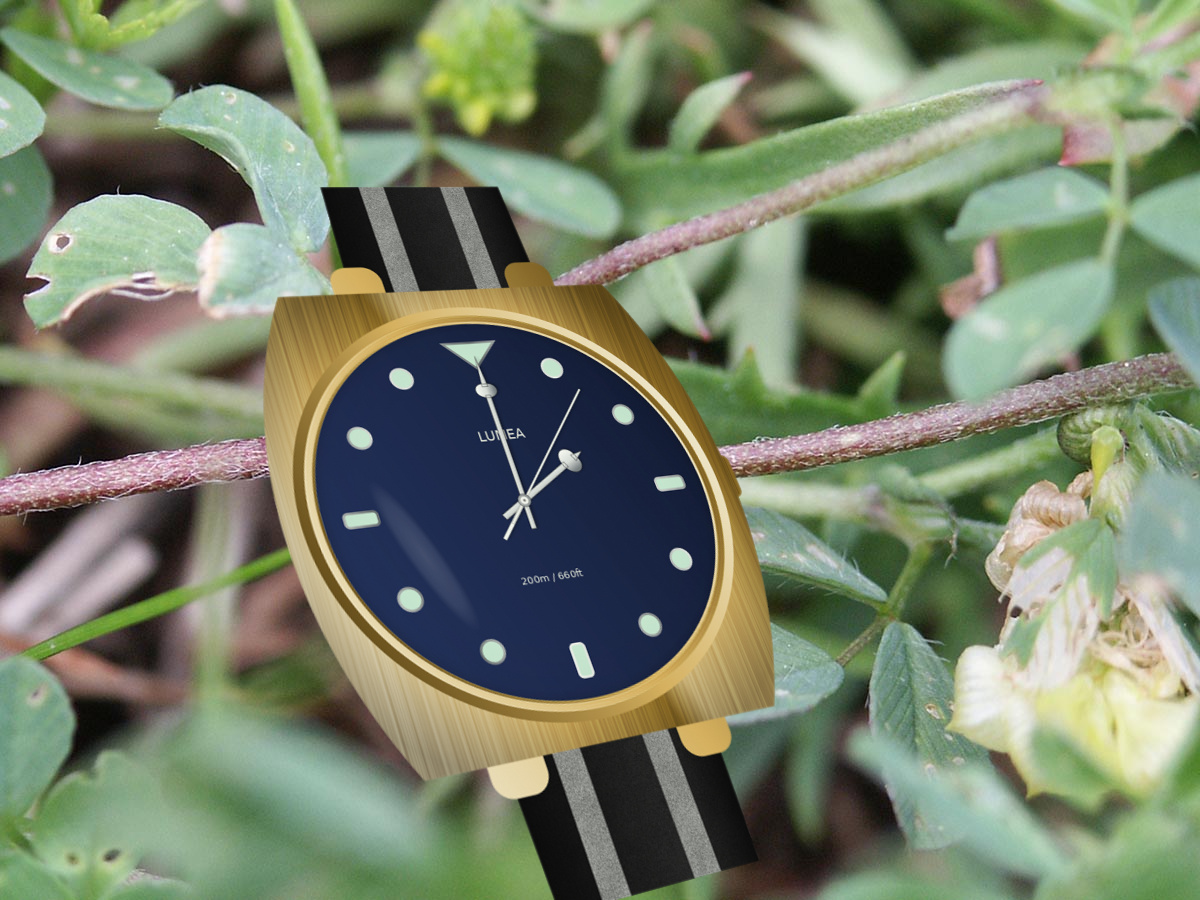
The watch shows h=2 m=0 s=7
